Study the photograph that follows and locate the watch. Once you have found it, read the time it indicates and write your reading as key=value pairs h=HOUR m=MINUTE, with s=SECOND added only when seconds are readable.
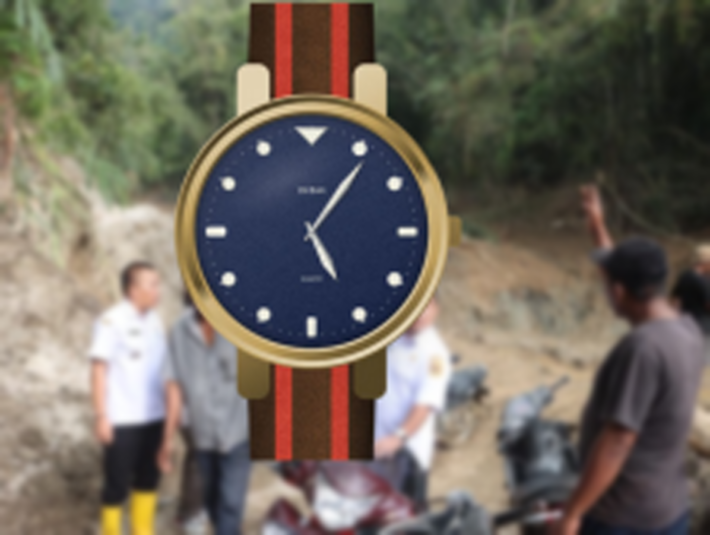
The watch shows h=5 m=6
